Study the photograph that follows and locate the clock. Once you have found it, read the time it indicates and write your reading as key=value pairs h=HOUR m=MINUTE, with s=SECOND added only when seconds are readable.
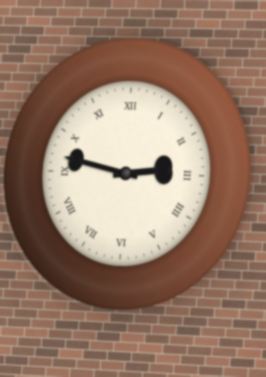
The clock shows h=2 m=47
